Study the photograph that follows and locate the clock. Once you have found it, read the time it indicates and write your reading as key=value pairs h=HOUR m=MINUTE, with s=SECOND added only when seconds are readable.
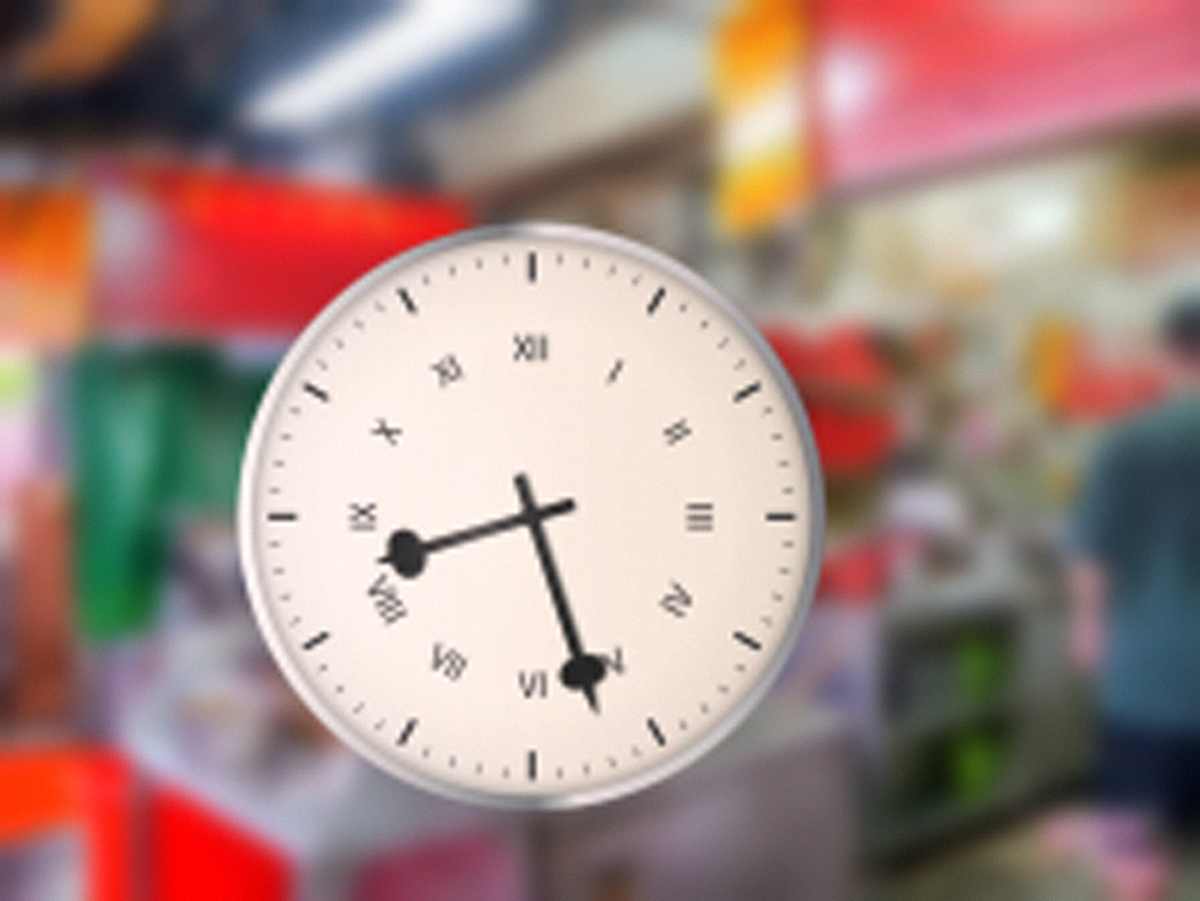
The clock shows h=8 m=27
